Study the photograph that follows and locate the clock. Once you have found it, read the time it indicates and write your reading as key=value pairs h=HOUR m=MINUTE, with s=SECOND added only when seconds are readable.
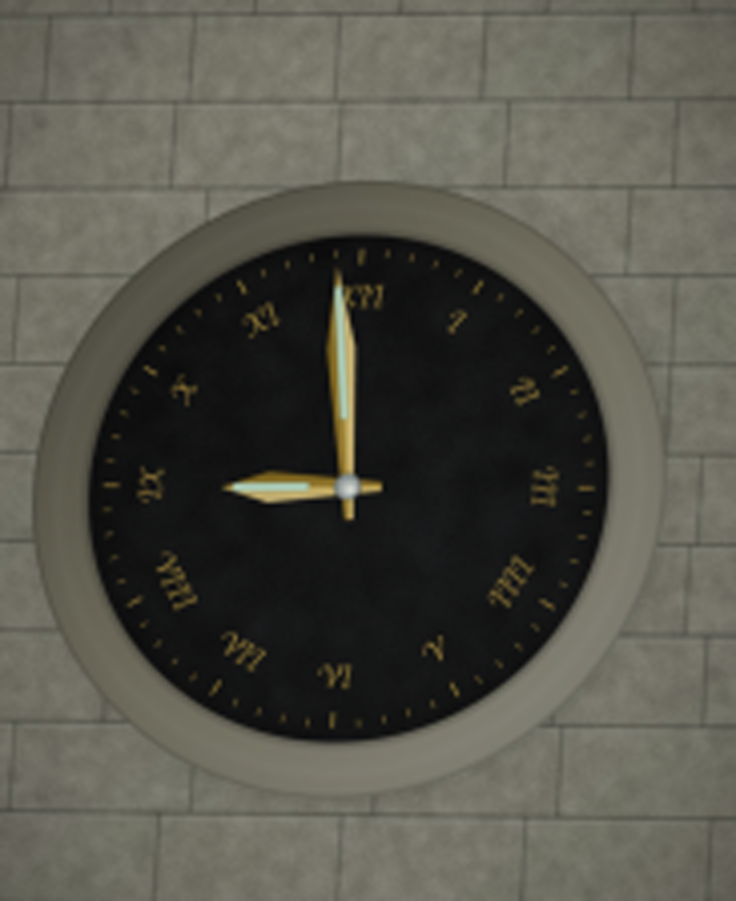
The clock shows h=8 m=59
